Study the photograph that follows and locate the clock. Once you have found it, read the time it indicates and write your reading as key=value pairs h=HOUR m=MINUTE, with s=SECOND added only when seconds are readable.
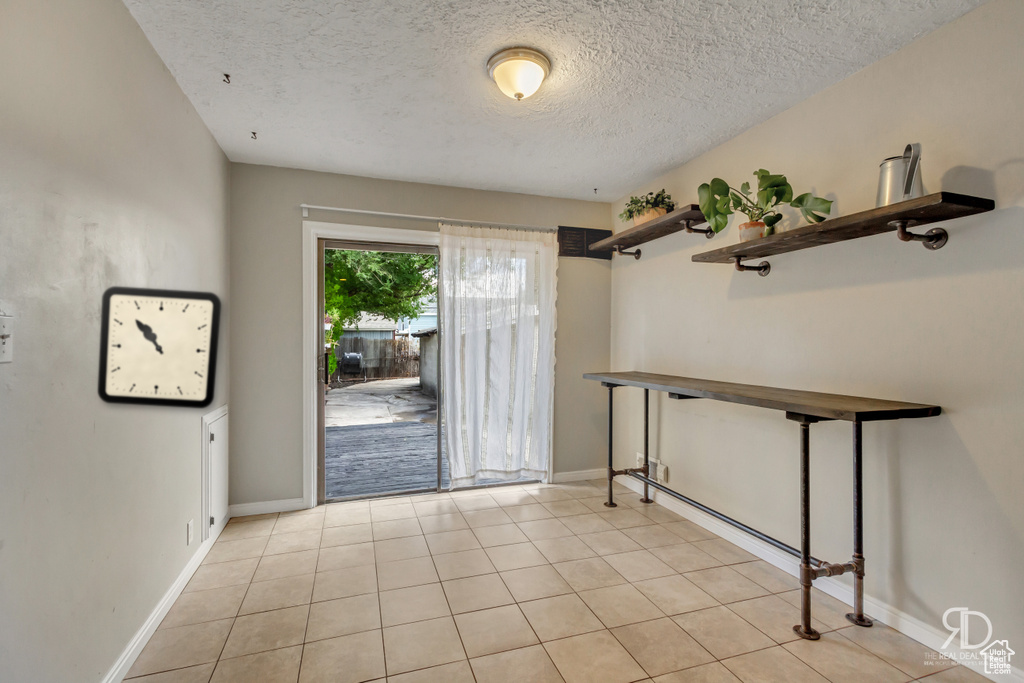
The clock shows h=10 m=53
